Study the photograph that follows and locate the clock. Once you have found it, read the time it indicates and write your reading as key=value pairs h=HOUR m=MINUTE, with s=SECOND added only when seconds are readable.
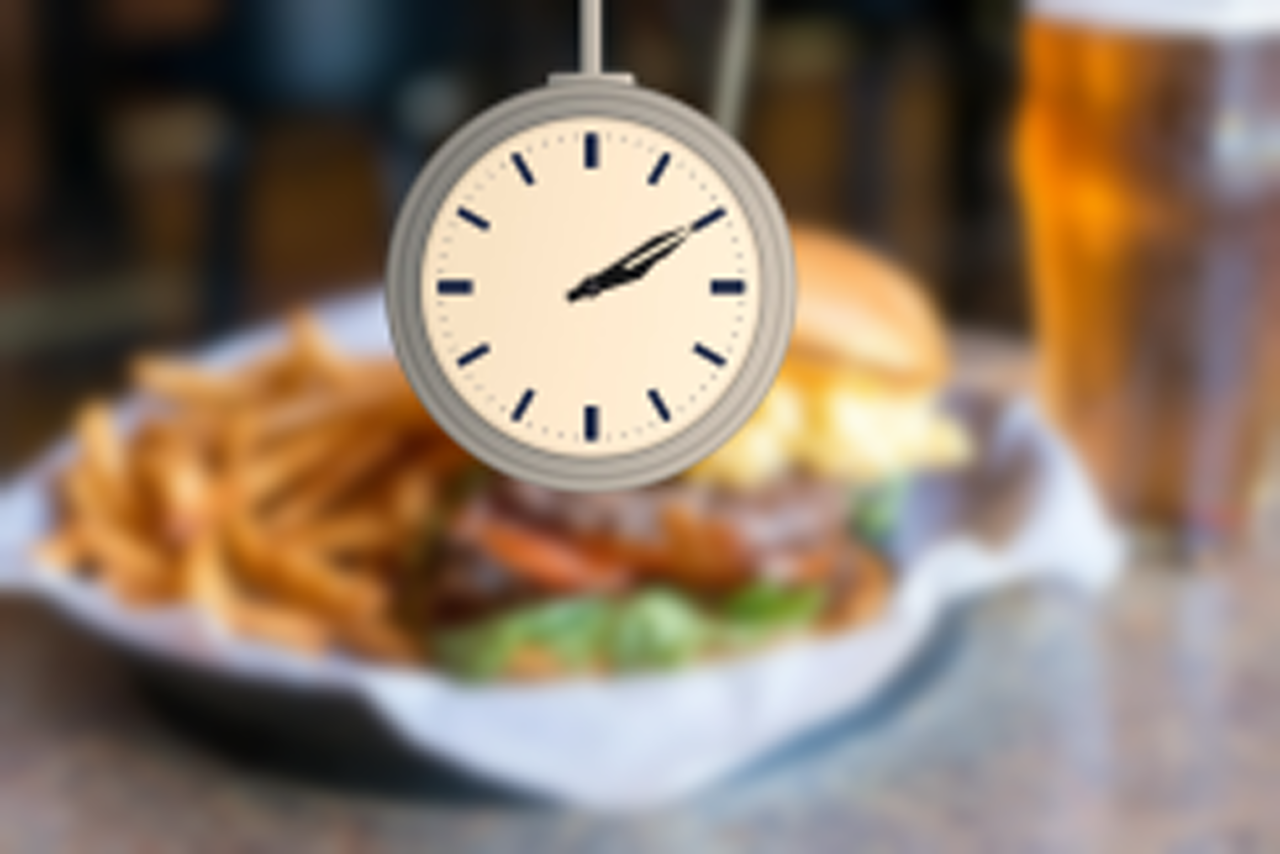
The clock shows h=2 m=10
